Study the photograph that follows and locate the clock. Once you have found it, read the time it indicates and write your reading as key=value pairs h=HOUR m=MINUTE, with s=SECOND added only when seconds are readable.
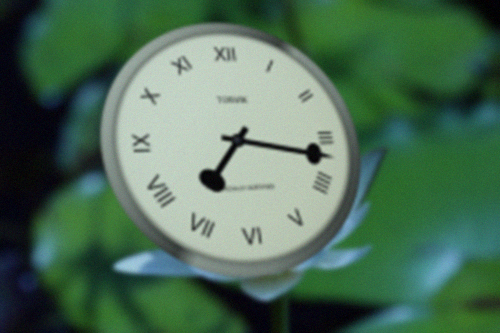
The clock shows h=7 m=17
